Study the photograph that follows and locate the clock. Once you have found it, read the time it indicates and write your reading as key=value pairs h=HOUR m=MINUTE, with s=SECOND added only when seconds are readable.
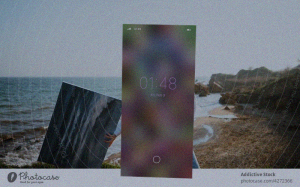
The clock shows h=1 m=48
